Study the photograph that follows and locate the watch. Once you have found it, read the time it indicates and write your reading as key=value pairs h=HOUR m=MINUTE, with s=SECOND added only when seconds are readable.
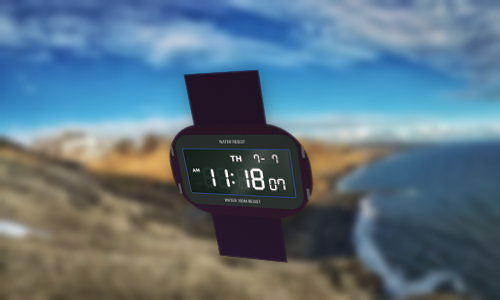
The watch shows h=11 m=18 s=7
